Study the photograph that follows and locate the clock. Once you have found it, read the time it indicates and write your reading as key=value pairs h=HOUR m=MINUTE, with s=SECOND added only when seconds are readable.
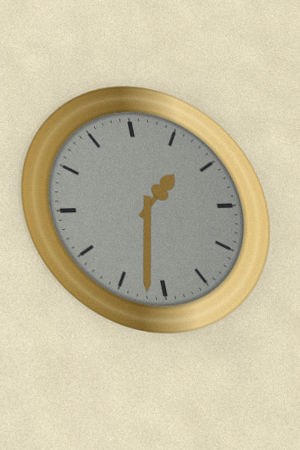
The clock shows h=1 m=32
